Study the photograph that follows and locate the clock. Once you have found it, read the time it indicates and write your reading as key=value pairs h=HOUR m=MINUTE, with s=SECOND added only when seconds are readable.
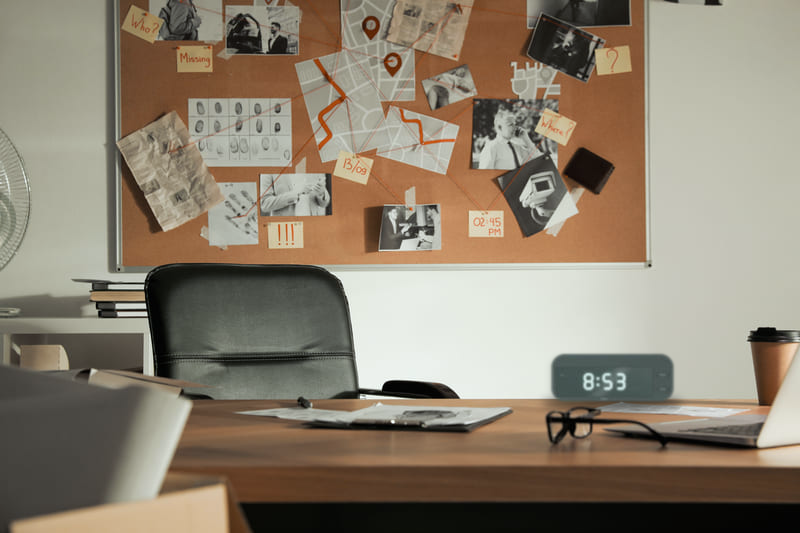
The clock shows h=8 m=53
